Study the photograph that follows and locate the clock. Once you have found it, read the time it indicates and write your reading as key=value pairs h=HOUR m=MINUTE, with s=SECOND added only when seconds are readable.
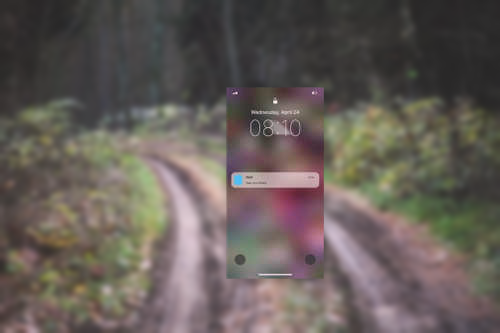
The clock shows h=8 m=10
